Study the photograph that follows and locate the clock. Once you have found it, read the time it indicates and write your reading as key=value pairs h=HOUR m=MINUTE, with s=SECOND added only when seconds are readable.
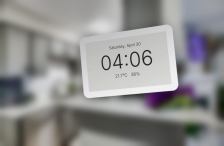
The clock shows h=4 m=6
